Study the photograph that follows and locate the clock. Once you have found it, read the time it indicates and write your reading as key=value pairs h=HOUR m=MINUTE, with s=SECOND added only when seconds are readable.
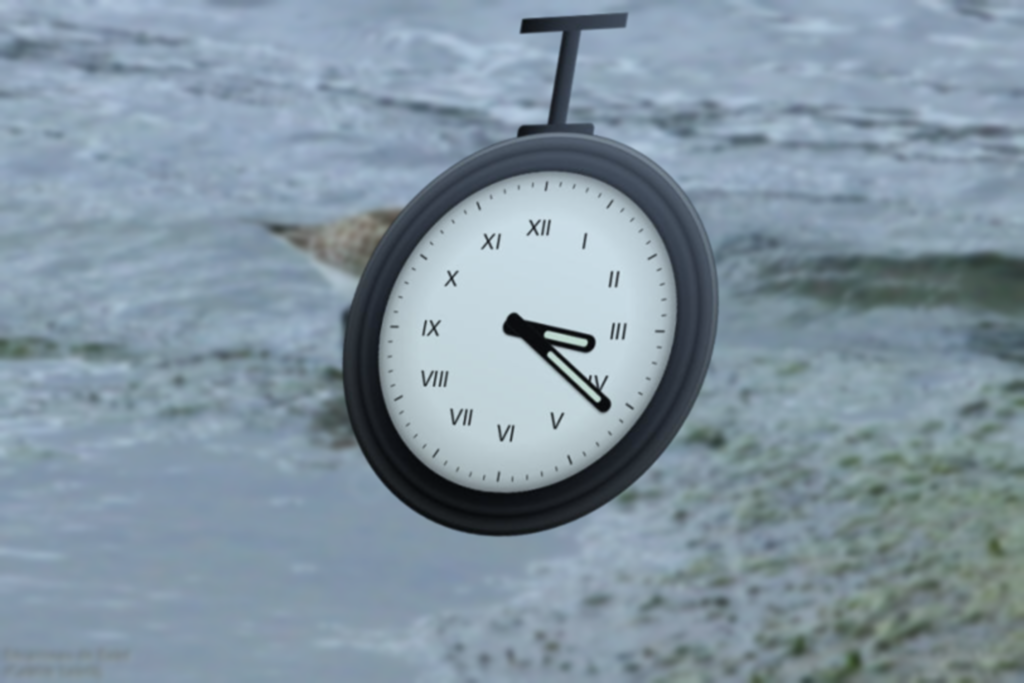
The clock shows h=3 m=21
